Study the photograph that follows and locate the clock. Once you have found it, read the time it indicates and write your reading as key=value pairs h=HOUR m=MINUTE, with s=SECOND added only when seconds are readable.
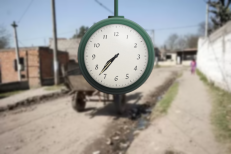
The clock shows h=7 m=37
